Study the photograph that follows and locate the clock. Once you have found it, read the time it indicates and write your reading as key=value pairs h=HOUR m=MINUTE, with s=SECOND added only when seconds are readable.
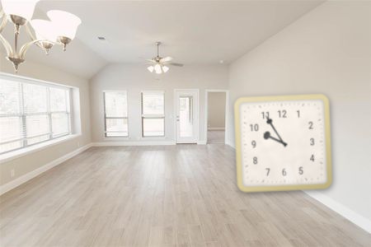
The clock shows h=9 m=55
